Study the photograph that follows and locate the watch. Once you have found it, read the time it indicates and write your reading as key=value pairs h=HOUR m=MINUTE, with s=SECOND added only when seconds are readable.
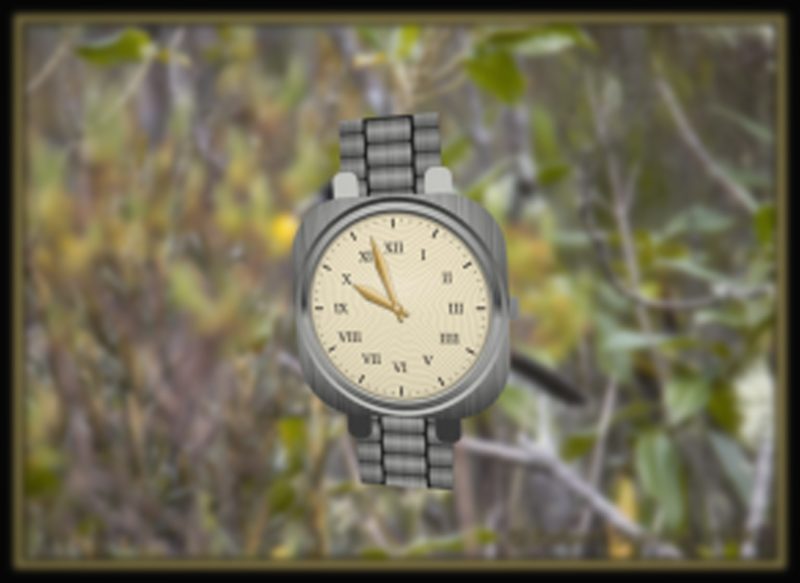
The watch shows h=9 m=57
